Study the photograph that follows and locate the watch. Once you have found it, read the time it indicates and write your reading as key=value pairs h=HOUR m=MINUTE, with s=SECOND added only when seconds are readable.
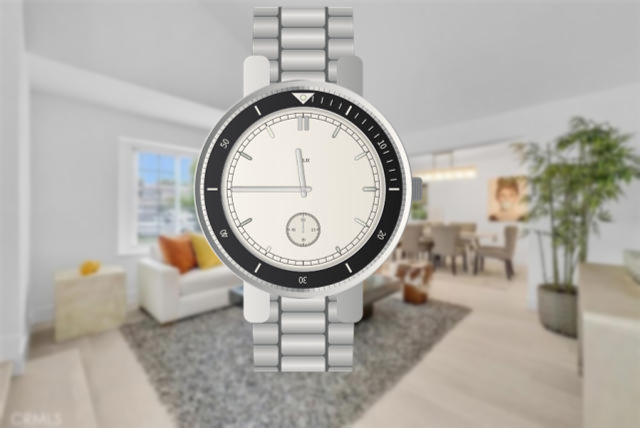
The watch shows h=11 m=45
